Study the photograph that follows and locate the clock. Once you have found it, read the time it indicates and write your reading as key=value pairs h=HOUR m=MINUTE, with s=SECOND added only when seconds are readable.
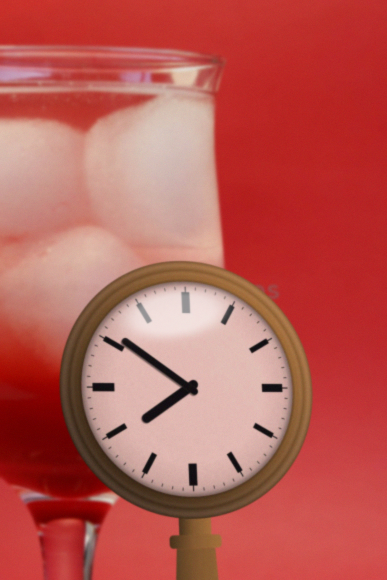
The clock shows h=7 m=51
